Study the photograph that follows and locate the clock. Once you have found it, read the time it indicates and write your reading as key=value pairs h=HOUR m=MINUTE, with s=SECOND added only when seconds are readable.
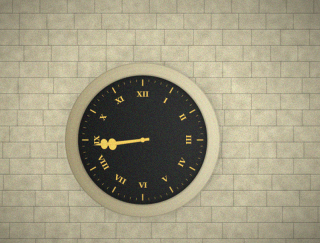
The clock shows h=8 m=44
